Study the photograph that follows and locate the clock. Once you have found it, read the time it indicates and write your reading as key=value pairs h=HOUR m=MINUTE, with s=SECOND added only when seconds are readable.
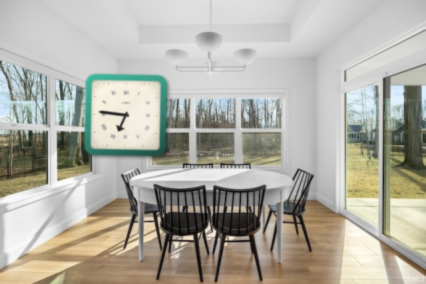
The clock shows h=6 m=46
